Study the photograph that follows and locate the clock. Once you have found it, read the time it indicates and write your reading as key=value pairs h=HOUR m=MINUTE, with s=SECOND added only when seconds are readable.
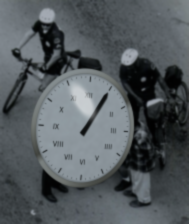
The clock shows h=1 m=5
